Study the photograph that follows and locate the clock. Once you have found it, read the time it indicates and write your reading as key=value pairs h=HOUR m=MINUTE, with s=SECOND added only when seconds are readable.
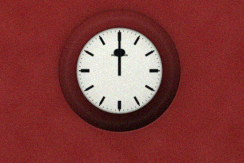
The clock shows h=12 m=0
